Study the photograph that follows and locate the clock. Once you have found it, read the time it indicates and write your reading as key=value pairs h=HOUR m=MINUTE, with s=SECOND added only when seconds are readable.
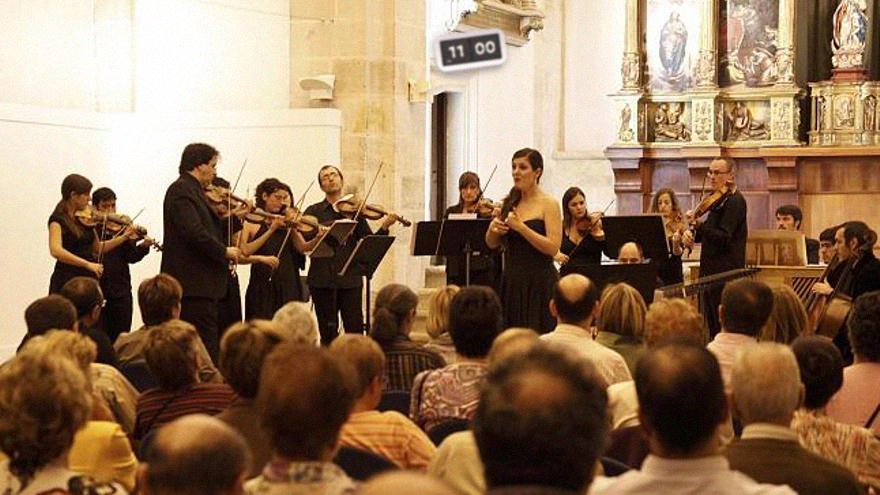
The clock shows h=11 m=0
